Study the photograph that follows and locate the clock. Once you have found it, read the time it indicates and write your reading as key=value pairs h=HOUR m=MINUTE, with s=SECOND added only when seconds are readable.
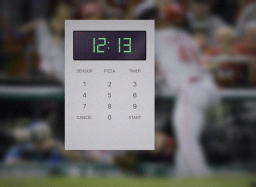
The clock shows h=12 m=13
